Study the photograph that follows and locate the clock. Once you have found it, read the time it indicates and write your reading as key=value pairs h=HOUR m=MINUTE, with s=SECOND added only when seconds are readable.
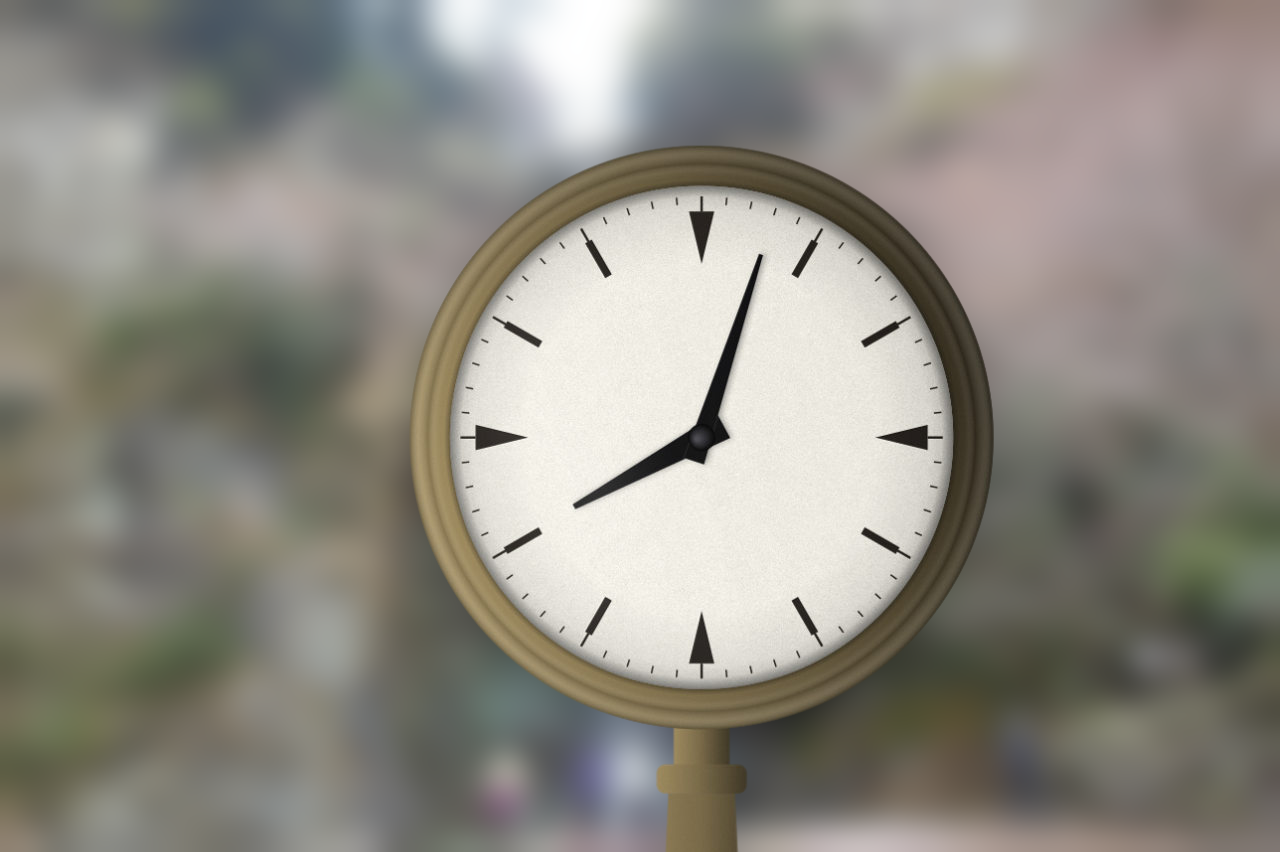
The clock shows h=8 m=3
